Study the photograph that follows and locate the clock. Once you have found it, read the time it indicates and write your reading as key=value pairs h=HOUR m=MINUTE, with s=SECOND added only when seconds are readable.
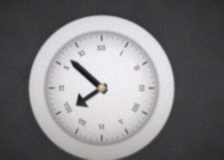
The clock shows h=7 m=52
